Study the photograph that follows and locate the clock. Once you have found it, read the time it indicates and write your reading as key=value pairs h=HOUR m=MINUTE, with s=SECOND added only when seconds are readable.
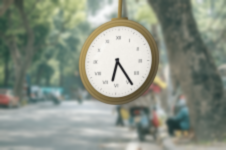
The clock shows h=6 m=24
